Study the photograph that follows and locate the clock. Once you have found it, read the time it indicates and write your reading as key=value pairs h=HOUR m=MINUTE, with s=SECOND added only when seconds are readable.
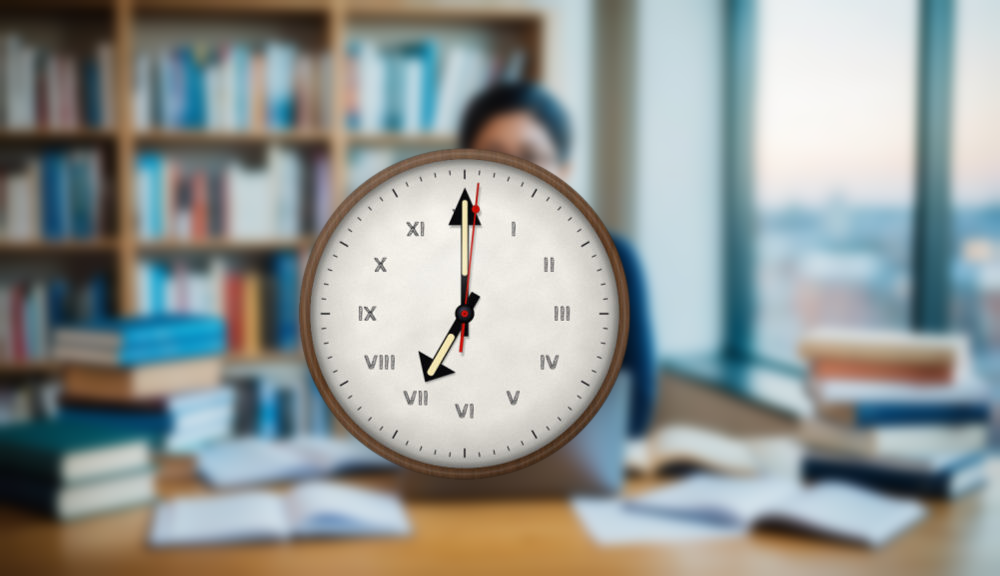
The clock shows h=7 m=0 s=1
